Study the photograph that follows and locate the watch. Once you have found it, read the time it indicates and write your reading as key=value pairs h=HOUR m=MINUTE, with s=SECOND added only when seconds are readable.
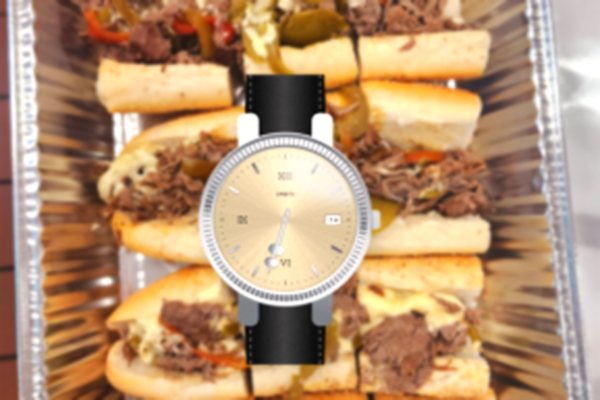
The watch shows h=6 m=33
